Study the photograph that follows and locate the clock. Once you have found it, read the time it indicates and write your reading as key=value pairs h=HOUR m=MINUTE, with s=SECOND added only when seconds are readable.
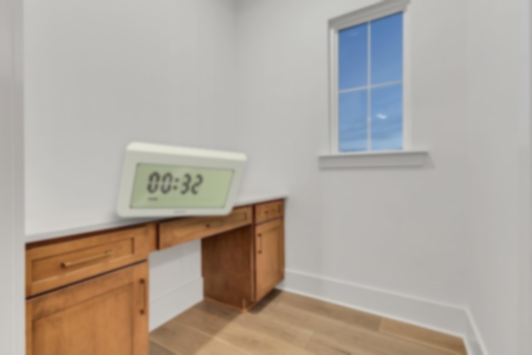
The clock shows h=0 m=32
